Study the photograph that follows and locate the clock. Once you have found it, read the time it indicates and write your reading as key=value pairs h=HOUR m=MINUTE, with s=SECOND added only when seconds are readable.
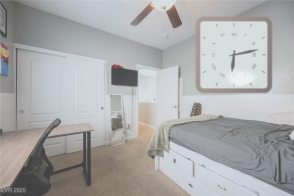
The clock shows h=6 m=13
